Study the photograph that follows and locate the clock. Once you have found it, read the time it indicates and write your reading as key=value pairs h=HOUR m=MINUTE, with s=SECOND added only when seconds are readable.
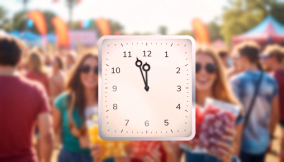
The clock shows h=11 m=57
